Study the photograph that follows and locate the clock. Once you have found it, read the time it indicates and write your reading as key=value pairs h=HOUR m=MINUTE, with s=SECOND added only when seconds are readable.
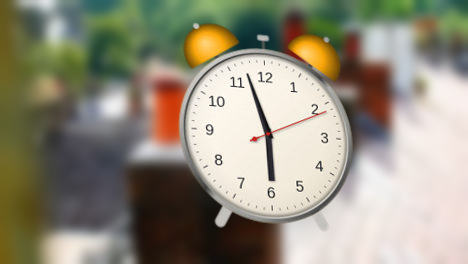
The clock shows h=5 m=57 s=11
